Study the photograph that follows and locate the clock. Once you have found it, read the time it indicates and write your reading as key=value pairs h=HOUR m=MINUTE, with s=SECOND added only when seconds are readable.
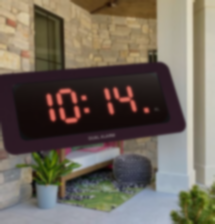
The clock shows h=10 m=14
